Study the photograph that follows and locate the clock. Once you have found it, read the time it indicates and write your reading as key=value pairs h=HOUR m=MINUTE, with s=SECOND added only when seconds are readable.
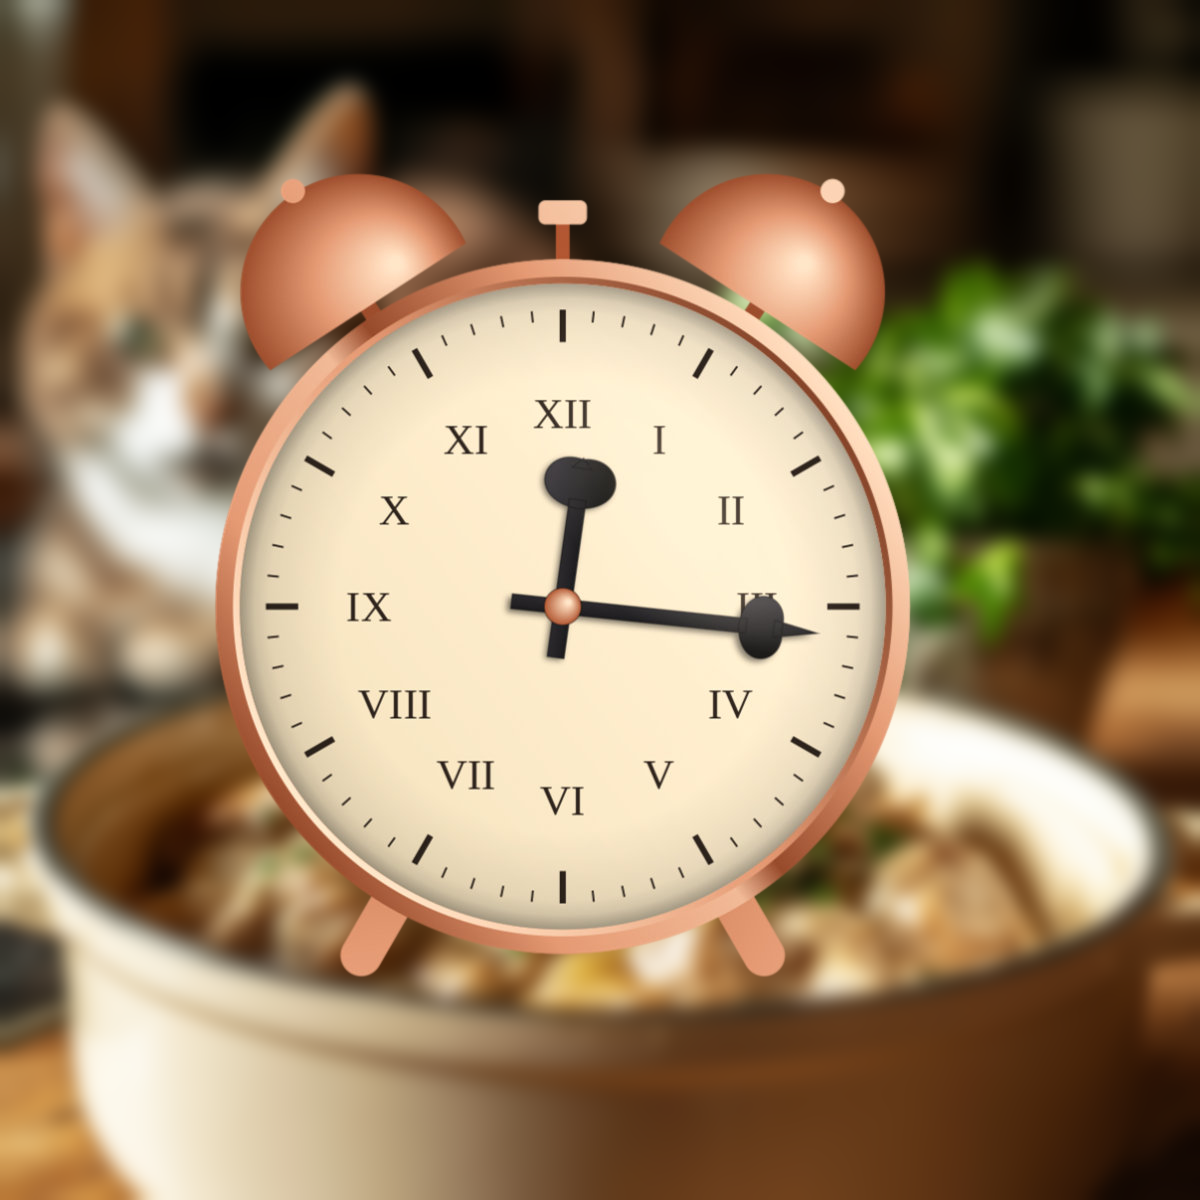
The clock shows h=12 m=16
